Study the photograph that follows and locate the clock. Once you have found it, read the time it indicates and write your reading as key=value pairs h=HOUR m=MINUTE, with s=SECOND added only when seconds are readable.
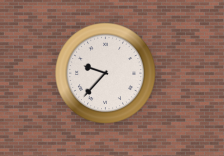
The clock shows h=9 m=37
